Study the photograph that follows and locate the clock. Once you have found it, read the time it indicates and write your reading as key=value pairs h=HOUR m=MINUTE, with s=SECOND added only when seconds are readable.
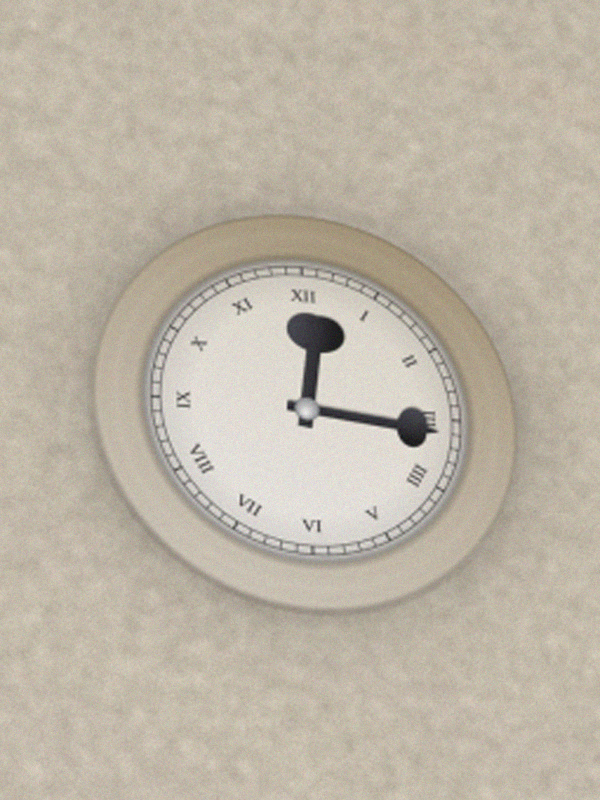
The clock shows h=12 m=16
